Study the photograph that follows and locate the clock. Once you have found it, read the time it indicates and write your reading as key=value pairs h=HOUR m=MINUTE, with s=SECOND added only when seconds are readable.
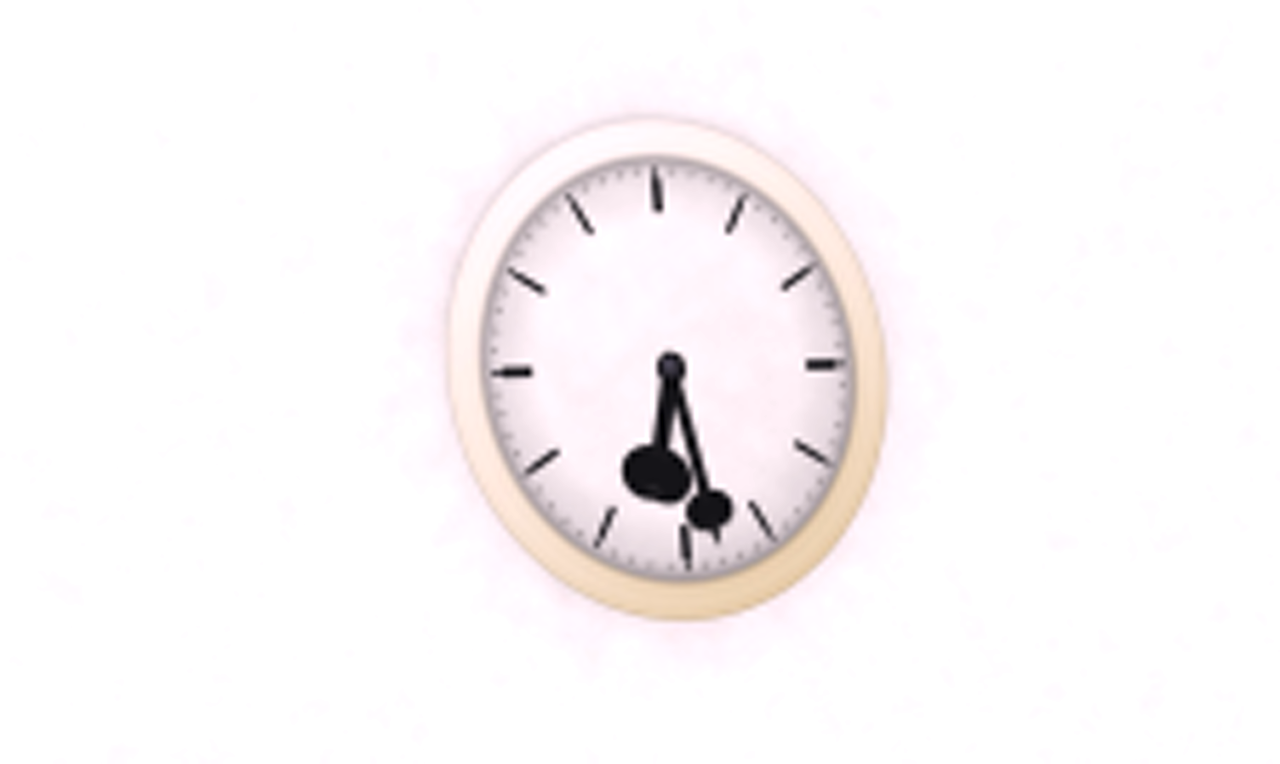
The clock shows h=6 m=28
